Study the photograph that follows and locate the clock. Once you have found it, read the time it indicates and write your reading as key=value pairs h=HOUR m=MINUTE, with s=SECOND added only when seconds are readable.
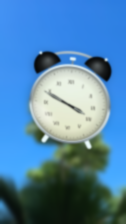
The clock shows h=3 m=49
